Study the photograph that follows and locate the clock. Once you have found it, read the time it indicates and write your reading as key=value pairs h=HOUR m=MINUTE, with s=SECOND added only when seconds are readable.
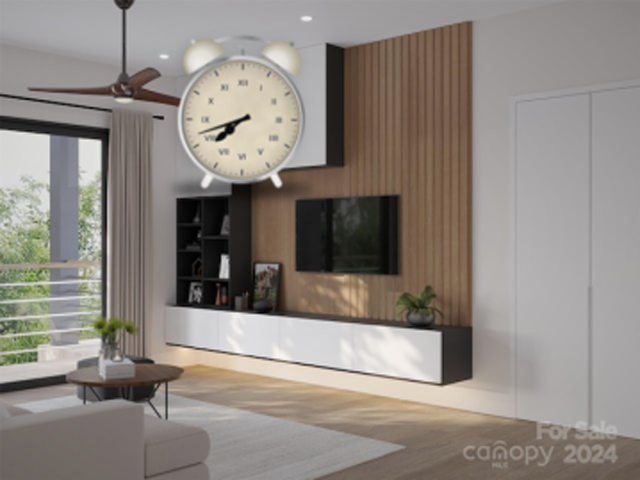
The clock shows h=7 m=42
